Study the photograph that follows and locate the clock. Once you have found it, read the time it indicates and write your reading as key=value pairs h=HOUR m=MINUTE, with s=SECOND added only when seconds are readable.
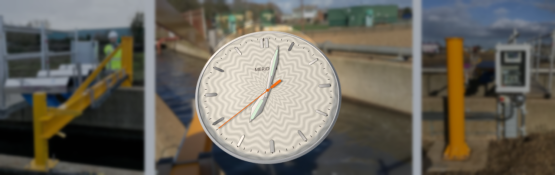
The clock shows h=7 m=2 s=39
